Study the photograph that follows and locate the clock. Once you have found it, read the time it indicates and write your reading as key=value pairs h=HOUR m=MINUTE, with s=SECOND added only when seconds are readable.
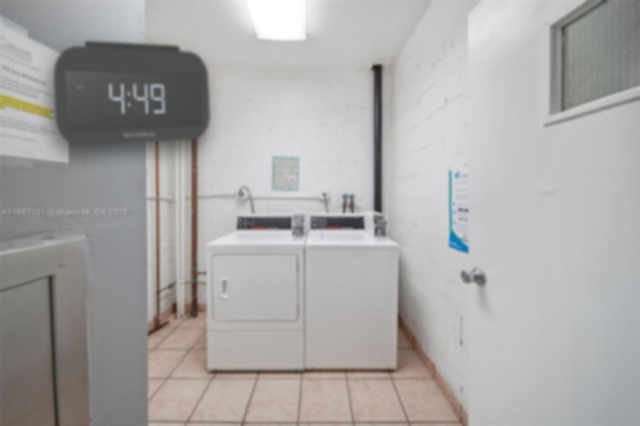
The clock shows h=4 m=49
